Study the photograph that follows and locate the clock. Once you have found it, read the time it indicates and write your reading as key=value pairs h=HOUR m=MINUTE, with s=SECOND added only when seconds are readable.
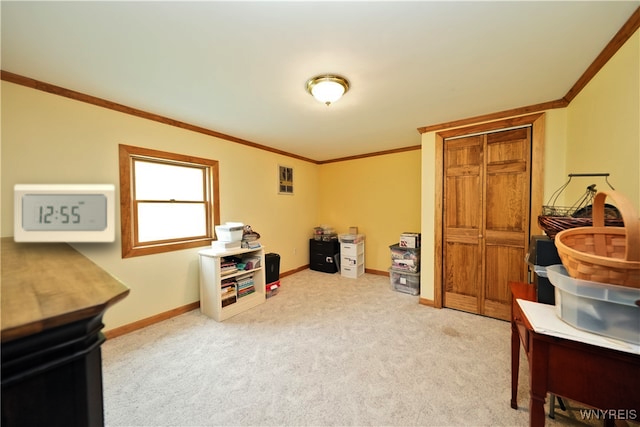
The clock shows h=12 m=55
